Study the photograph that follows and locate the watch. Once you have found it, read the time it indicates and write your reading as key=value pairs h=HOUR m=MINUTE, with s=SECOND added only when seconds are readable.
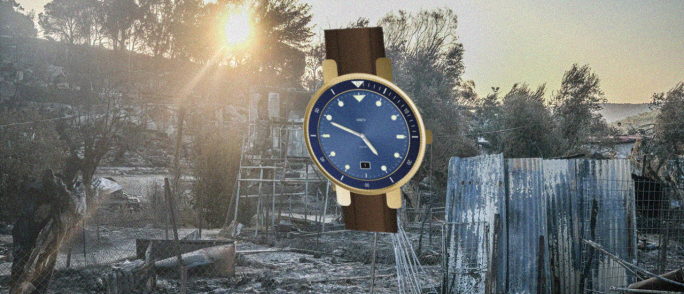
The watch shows h=4 m=49
